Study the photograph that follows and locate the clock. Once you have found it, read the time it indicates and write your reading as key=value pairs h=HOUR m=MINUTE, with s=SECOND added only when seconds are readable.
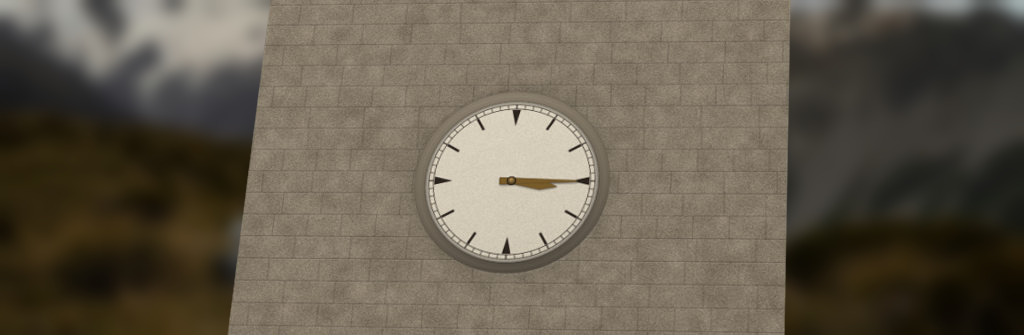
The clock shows h=3 m=15
